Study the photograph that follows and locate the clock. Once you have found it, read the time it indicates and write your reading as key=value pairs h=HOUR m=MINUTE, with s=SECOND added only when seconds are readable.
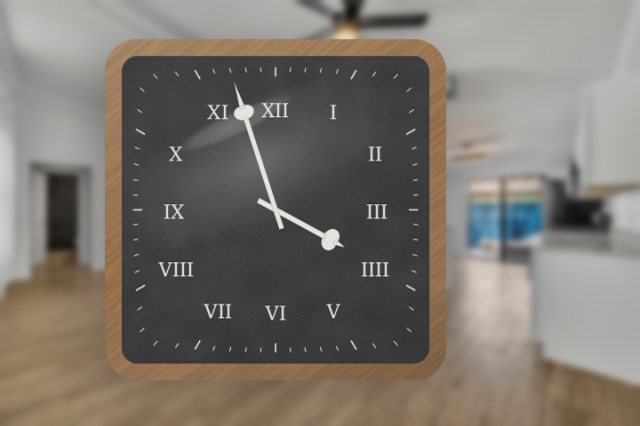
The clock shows h=3 m=57
